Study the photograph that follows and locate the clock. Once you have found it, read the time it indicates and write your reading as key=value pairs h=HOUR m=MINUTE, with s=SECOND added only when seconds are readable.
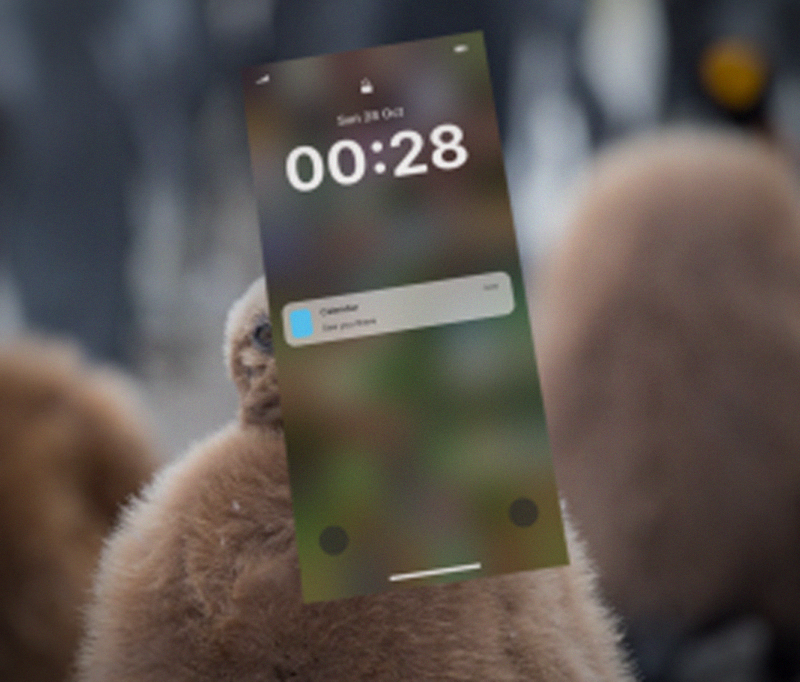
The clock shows h=0 m=28
